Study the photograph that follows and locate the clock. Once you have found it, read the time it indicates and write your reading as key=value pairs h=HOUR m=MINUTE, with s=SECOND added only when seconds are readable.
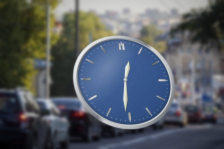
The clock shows h=12 m=31
